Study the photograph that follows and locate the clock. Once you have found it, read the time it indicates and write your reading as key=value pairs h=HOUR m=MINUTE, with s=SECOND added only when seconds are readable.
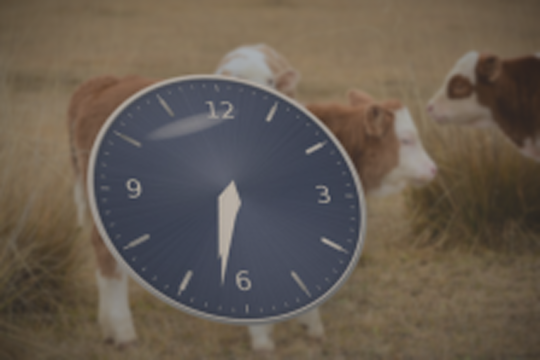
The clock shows h=6 m=32
